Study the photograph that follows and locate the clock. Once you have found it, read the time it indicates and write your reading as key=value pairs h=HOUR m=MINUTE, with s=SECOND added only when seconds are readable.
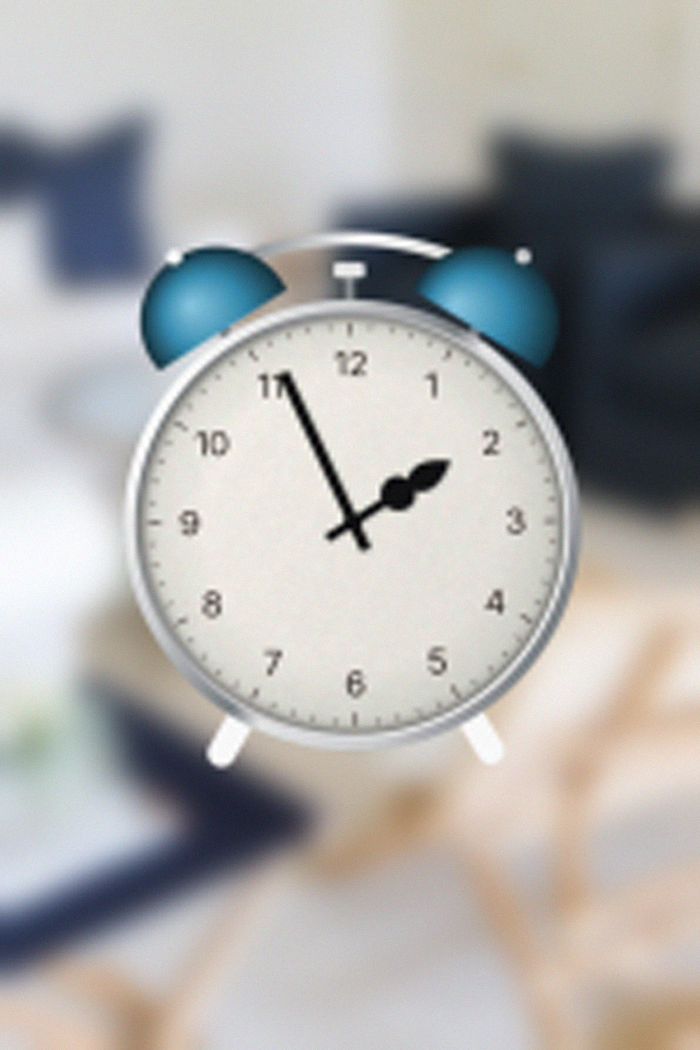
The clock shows h=1 m=56
